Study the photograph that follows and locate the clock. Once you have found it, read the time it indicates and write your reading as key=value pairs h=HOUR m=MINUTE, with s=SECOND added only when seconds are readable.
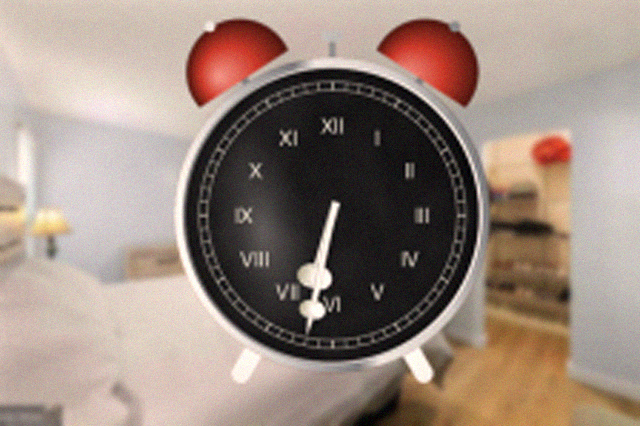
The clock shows h=6 m=32
